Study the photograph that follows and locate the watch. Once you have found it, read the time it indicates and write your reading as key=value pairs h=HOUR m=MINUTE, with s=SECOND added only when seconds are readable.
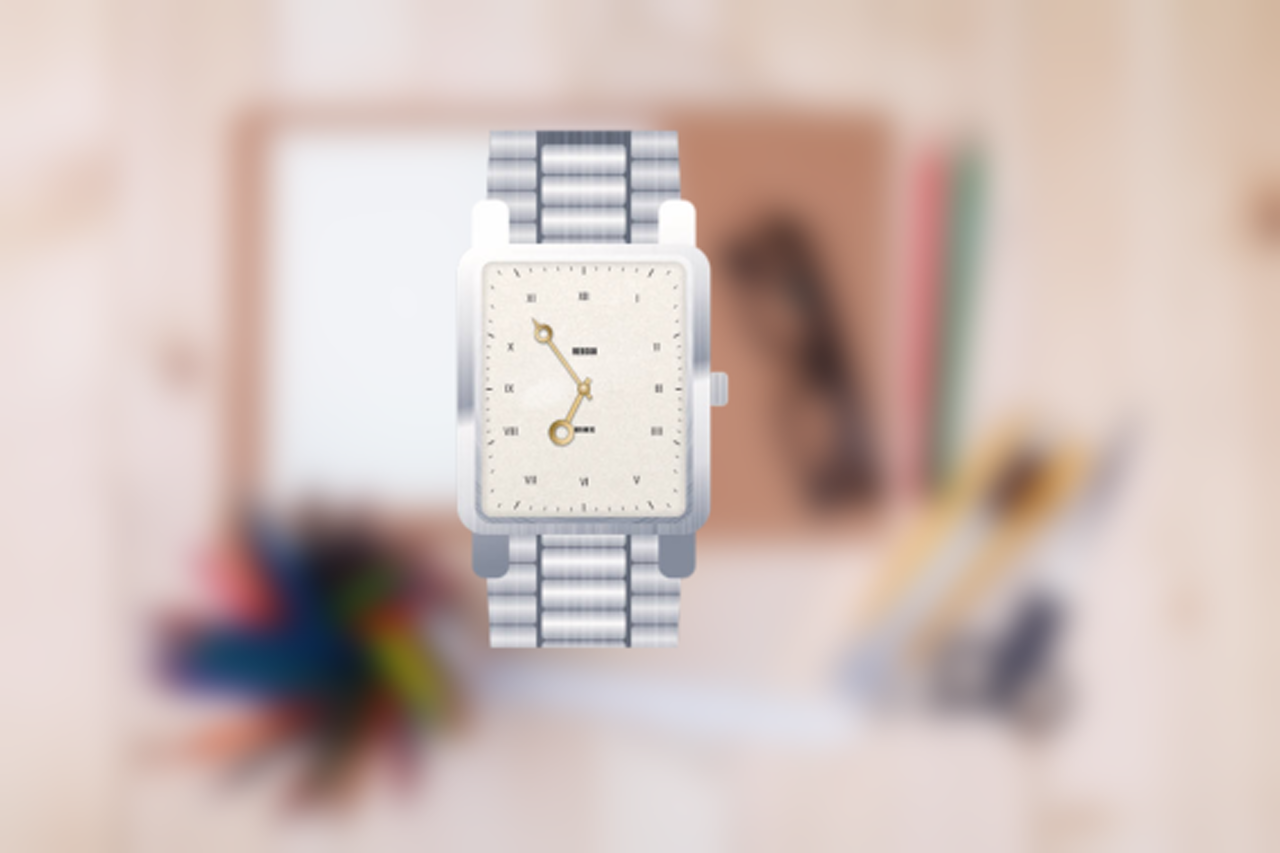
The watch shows h=6 m=54
